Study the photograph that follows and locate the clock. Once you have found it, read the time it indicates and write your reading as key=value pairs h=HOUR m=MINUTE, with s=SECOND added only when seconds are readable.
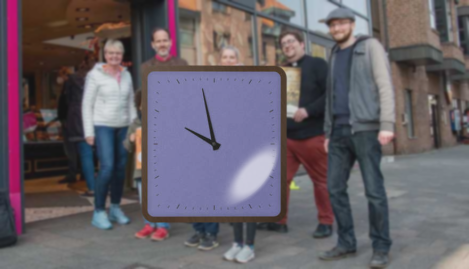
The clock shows h=9 m=58
